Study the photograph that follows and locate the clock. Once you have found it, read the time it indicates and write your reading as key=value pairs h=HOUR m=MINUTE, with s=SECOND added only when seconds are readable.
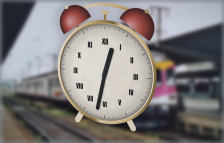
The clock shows h=12 m=32
